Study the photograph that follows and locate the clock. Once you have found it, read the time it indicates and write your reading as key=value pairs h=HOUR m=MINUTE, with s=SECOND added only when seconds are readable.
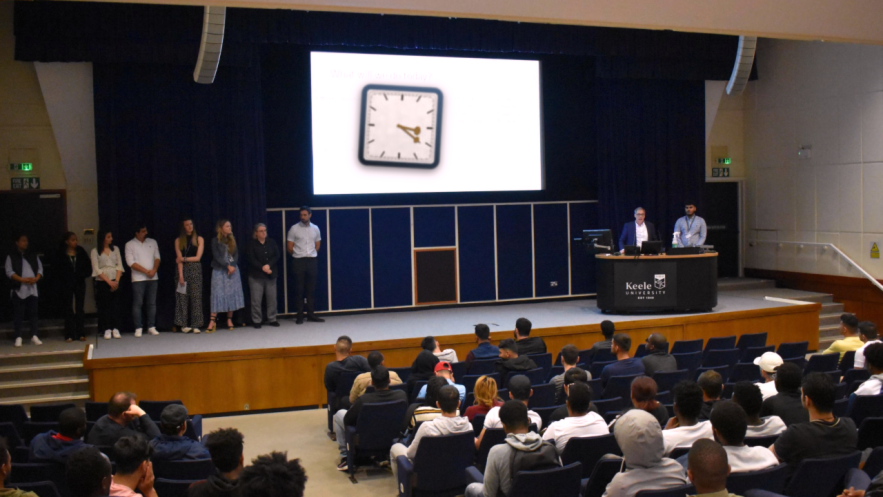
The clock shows h=3 m=21
